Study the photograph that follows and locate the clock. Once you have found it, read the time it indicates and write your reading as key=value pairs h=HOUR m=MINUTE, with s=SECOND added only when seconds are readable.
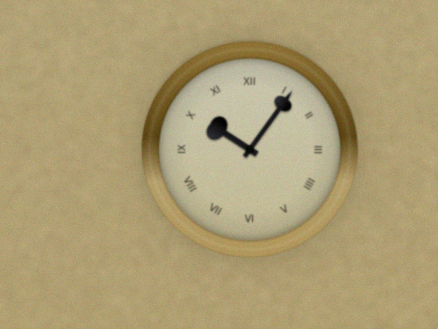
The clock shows h=10 m=6
